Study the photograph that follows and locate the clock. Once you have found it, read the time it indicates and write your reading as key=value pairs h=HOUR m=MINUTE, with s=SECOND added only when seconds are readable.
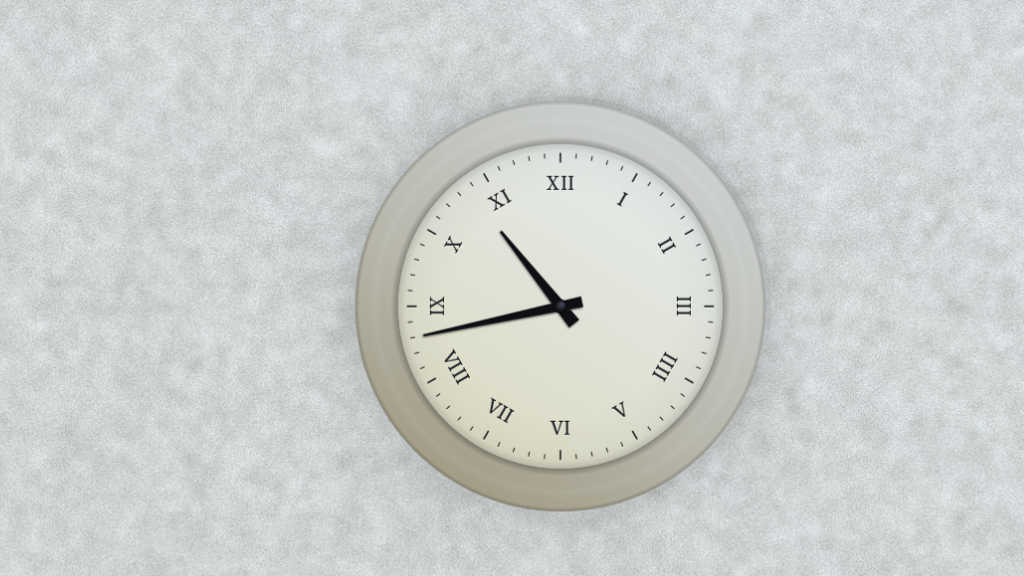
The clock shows h=10 m=43
